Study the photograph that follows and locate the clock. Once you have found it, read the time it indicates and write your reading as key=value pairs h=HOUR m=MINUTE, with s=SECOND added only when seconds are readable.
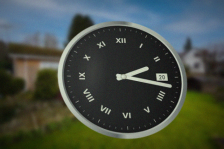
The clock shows h=2 m=17
